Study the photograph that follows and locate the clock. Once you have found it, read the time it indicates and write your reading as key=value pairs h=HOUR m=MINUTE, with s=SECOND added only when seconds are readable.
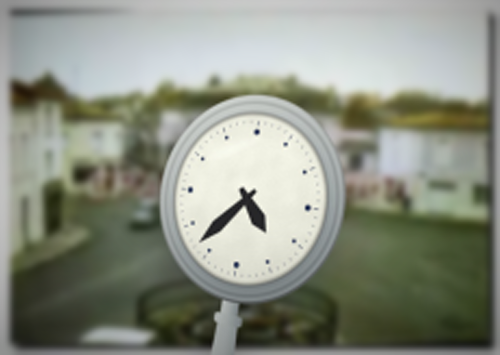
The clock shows h=4 m=37
